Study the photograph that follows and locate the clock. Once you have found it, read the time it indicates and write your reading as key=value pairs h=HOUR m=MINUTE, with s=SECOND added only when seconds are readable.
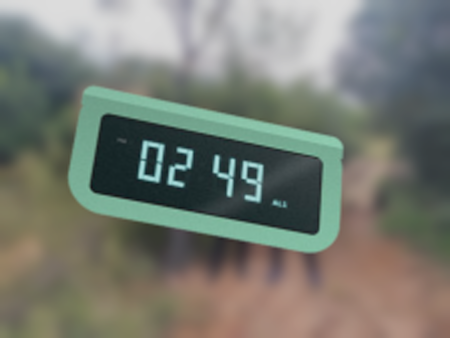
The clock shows h=2 m=49
